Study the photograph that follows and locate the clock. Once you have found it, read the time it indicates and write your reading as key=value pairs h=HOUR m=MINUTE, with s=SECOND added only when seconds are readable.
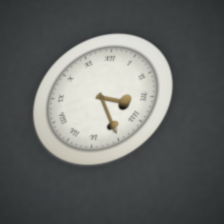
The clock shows h=3 m=25
